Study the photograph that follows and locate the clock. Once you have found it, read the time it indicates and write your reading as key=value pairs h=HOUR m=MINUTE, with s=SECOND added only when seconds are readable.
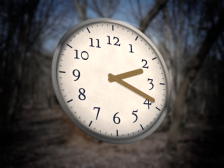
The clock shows h=2 m=19
